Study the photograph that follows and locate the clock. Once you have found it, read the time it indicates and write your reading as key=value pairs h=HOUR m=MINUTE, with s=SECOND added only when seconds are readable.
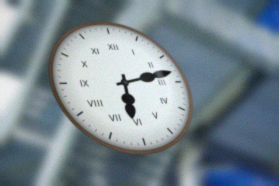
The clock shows h=6 m=13
